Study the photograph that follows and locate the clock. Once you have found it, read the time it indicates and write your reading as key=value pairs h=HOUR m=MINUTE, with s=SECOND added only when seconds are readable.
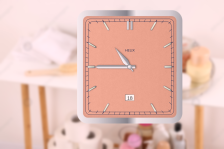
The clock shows h=10 m=45
